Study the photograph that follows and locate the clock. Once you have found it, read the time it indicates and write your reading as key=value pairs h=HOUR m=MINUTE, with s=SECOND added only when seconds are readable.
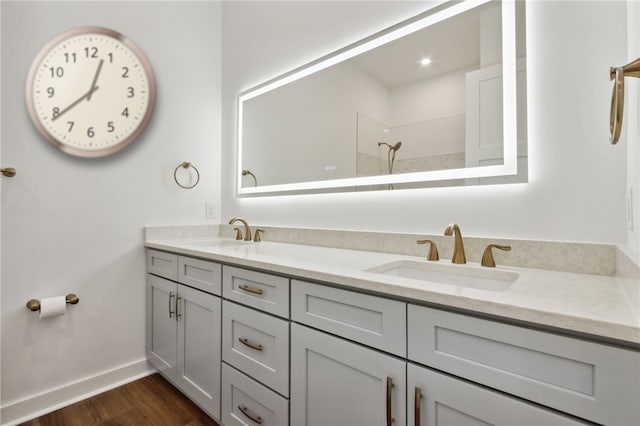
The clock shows h=12 m=39
